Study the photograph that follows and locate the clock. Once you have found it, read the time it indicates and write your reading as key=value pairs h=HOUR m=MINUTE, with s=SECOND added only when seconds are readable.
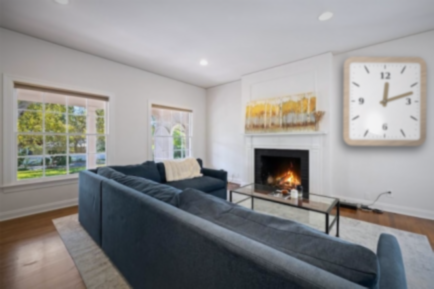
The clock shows h=12 m=12
